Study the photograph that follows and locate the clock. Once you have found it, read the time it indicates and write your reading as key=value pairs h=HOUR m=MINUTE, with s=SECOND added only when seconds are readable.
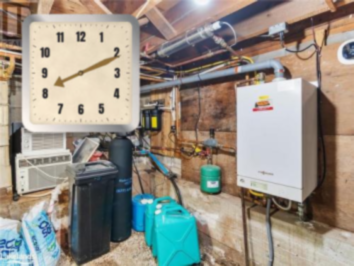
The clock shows h=8 m=11
